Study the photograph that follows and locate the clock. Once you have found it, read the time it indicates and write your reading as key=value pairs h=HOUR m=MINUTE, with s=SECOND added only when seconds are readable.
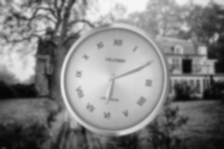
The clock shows h=6 m=10
